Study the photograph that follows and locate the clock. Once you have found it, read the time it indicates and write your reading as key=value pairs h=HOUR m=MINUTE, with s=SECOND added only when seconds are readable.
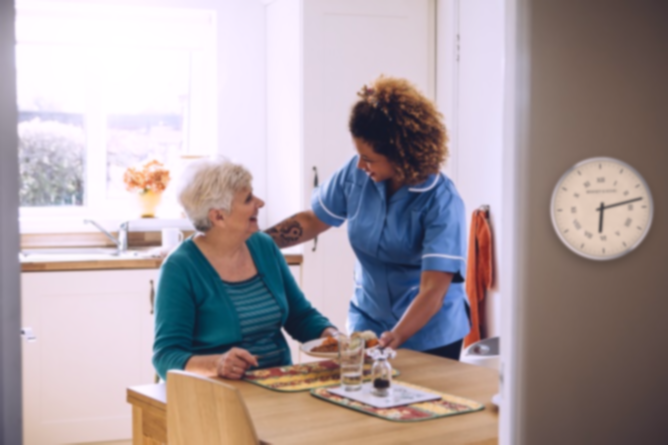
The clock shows h=6 m=13
